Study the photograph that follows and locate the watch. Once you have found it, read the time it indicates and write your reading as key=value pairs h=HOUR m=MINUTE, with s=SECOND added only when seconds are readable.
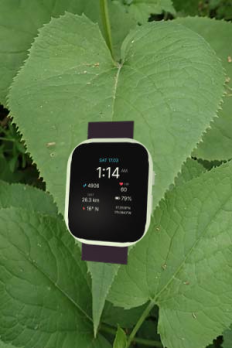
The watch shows h=1 m=14
